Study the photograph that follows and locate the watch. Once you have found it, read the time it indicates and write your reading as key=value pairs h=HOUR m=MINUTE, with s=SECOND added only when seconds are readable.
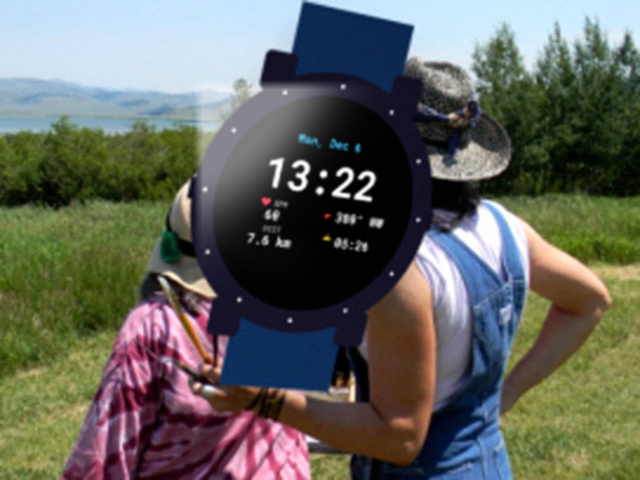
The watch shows h=13 m=22
